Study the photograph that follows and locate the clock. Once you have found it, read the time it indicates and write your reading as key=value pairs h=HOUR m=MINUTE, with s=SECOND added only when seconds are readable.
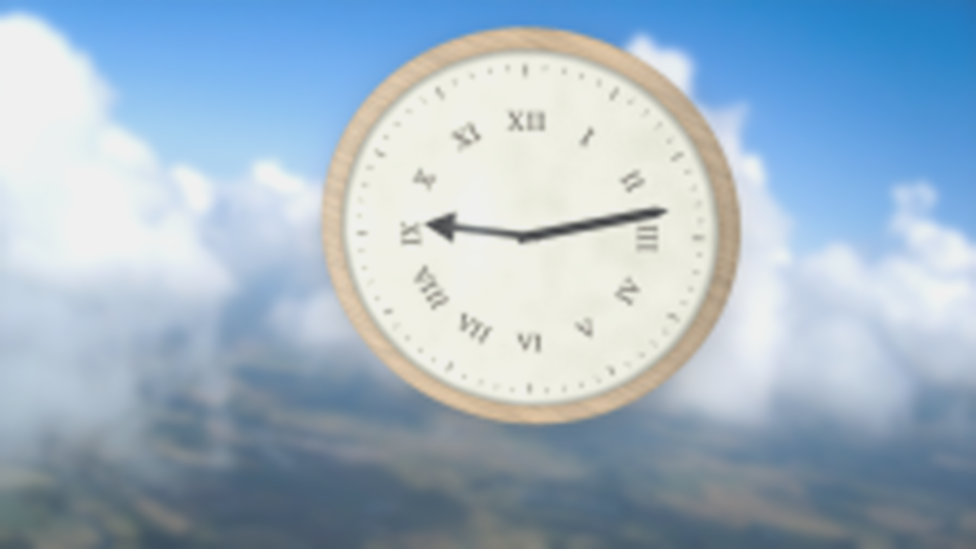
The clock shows h=9 m=13
